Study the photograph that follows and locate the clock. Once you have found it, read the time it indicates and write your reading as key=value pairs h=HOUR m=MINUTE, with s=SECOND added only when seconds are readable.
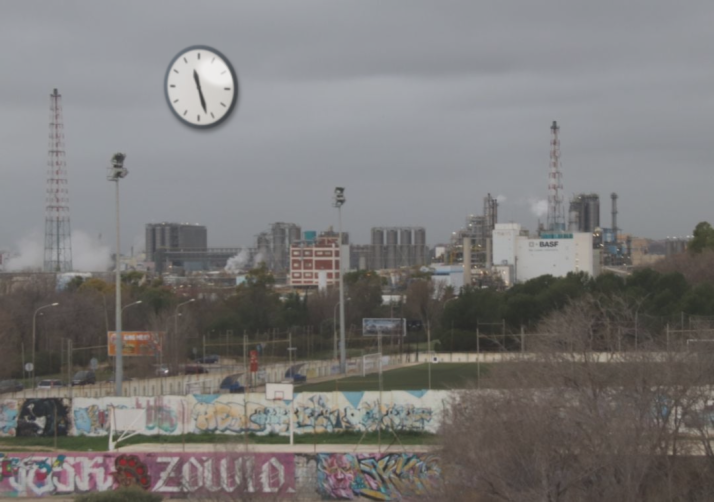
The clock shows h=11 m=27
